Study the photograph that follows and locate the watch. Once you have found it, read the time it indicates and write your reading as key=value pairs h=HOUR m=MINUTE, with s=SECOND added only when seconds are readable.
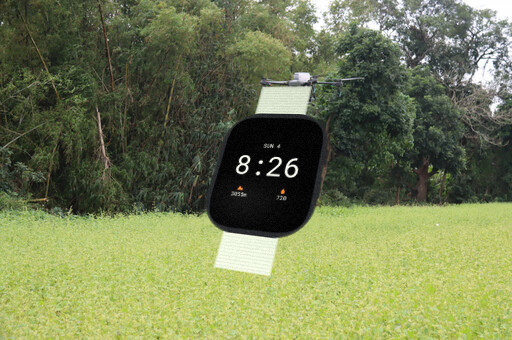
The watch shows h=8 m=26
